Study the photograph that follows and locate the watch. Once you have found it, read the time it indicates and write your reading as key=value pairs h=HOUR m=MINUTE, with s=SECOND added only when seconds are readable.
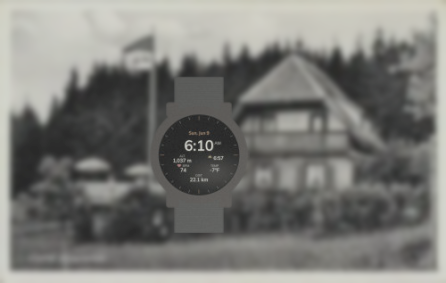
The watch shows h=6 m=10
